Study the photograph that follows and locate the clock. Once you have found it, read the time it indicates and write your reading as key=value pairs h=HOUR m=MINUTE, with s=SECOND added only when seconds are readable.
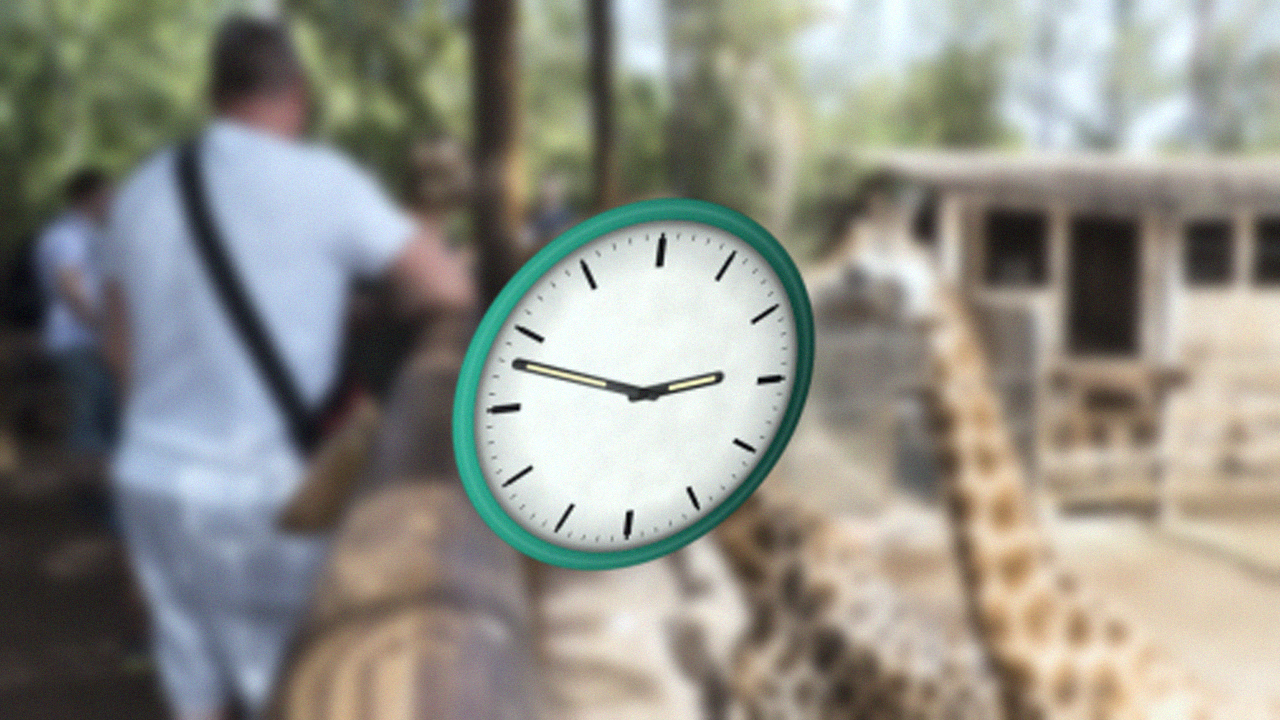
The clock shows h=2 m=48
